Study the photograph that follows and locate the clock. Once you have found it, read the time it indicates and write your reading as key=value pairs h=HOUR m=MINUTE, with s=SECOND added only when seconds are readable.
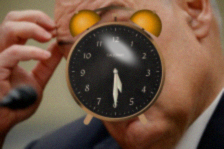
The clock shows h=5 m=30
